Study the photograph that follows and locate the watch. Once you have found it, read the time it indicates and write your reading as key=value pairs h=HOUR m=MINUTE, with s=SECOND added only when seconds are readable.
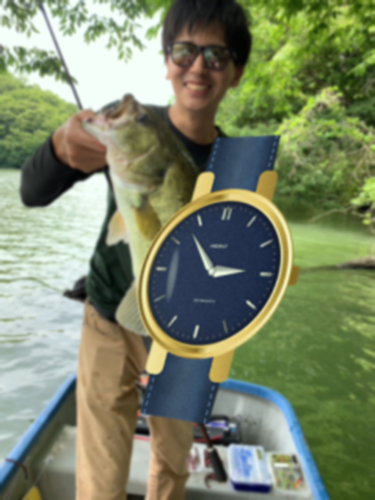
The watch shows h=2 m=53
